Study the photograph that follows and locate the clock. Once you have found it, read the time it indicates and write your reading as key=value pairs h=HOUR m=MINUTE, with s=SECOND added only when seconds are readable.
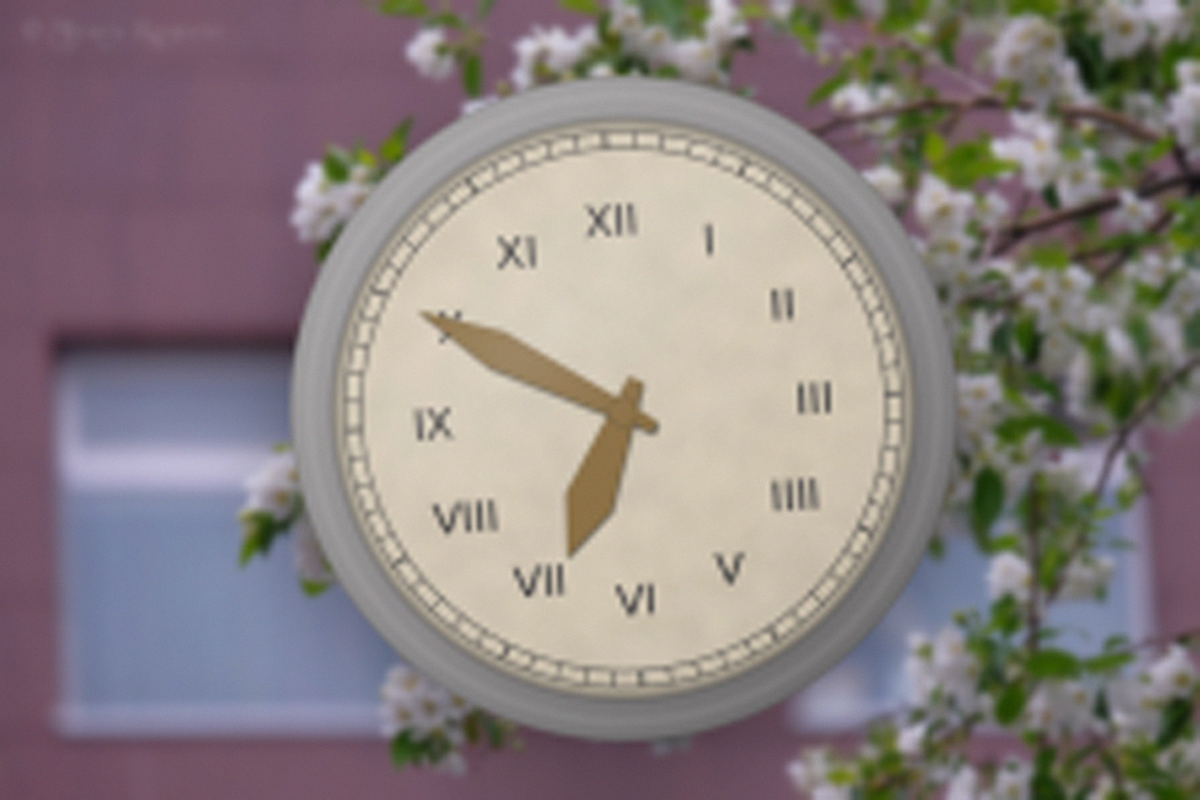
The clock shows h=6 m=50
